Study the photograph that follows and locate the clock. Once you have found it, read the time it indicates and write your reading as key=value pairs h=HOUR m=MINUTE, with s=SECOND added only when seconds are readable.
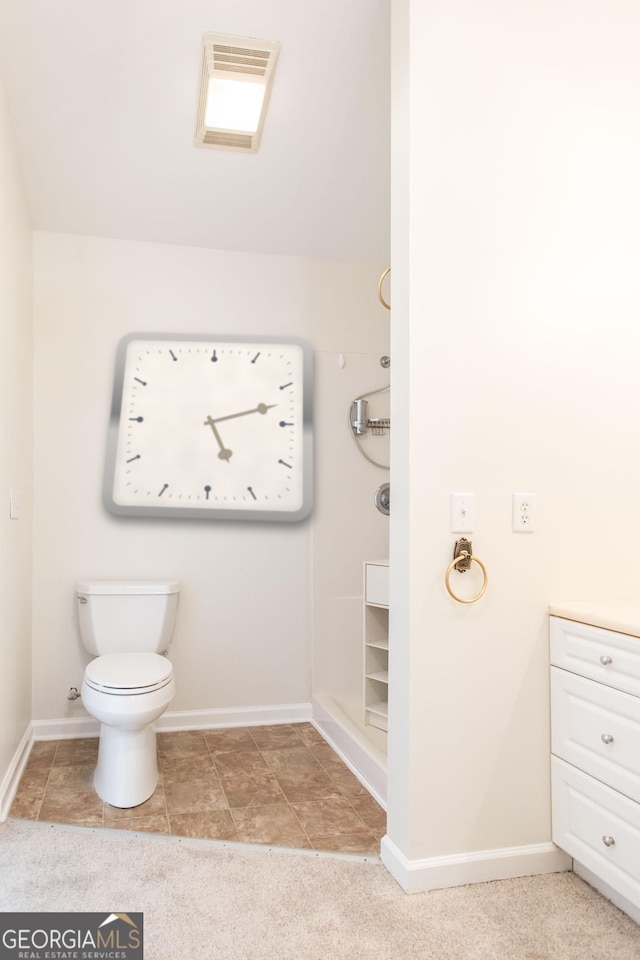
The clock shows h=5 m=12
